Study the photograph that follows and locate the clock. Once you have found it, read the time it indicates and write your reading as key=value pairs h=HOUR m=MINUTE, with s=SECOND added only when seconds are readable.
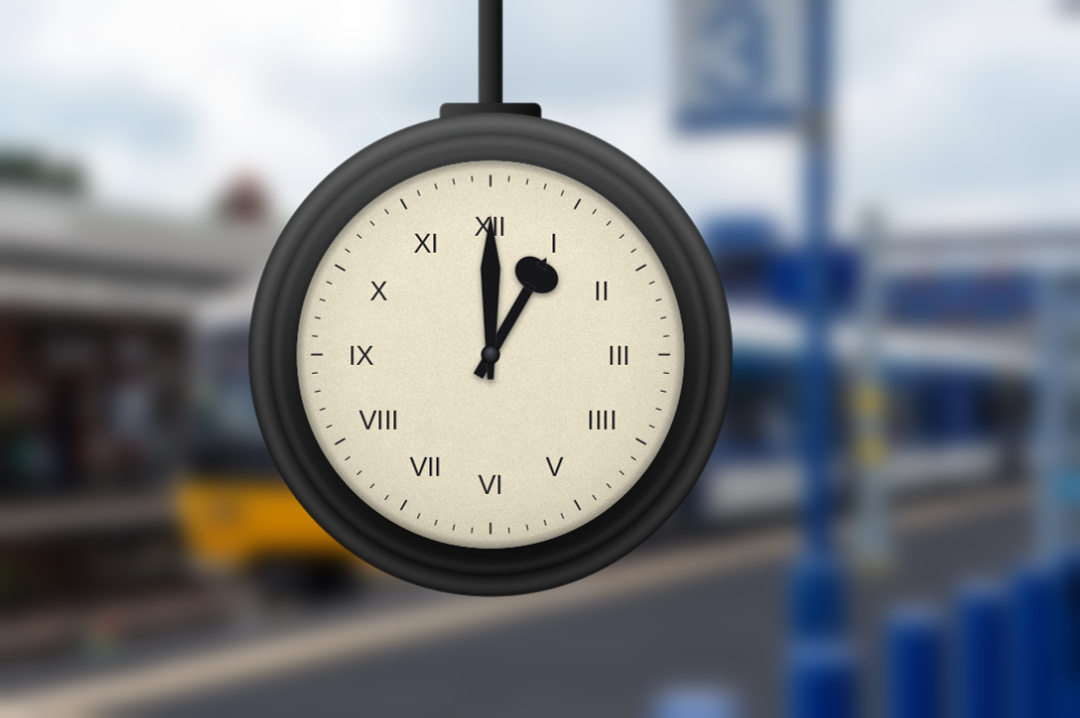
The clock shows h=1 m=0
